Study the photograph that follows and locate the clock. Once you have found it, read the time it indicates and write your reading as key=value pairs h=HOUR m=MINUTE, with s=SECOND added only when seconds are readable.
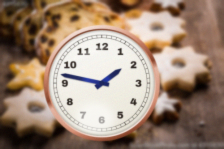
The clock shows h=1 m=47
